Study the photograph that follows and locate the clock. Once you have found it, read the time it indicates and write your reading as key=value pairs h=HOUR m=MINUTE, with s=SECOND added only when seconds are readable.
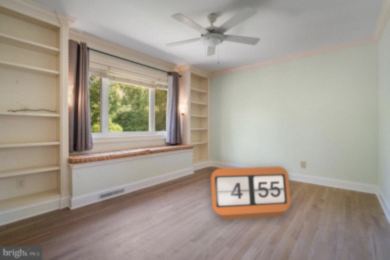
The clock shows h=4 m=55
